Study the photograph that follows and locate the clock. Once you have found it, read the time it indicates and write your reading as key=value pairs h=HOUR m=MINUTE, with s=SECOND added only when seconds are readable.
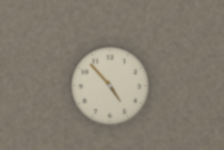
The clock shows h=4 m=53
